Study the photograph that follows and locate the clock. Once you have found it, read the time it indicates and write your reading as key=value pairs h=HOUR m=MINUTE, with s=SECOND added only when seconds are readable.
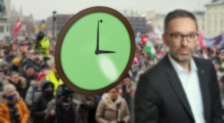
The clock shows h=2 m=59
